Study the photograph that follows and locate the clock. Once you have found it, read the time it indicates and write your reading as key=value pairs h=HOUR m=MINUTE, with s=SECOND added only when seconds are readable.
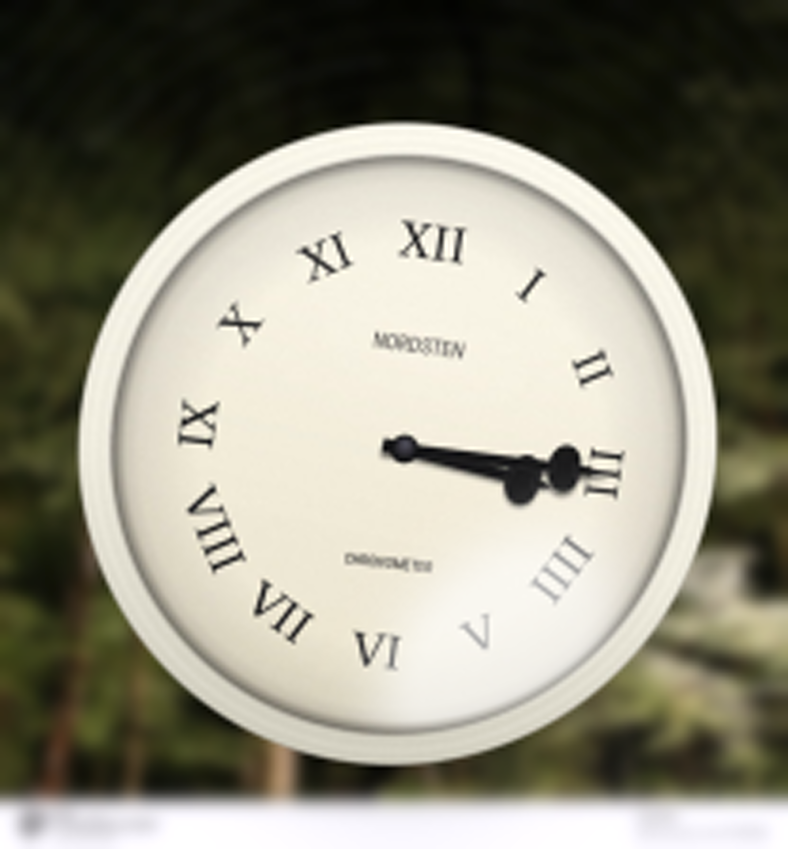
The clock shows h=3 m=15
